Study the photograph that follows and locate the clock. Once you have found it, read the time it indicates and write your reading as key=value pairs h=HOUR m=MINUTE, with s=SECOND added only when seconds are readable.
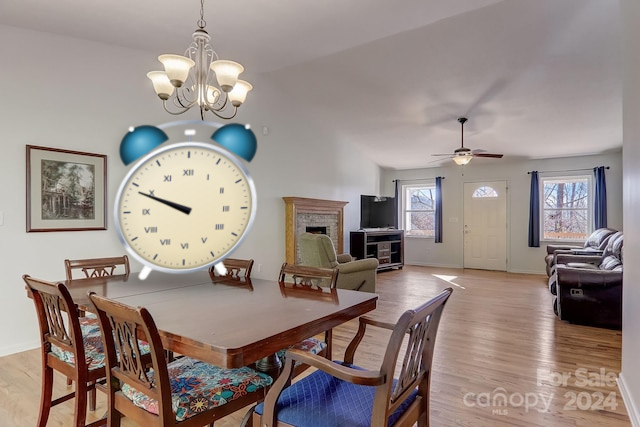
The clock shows h=9 m=49
